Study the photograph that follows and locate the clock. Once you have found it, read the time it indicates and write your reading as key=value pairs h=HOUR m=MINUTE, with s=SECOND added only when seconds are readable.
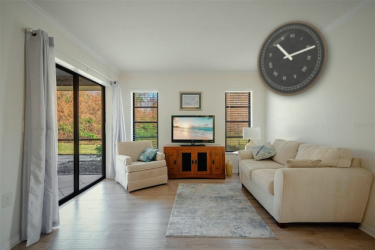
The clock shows h=10 m=11
